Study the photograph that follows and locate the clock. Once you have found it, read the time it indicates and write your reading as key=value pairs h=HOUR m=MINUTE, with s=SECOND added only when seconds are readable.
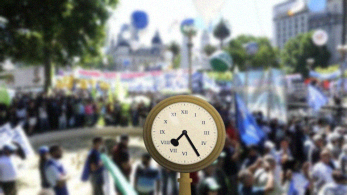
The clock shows h=7 m=25
